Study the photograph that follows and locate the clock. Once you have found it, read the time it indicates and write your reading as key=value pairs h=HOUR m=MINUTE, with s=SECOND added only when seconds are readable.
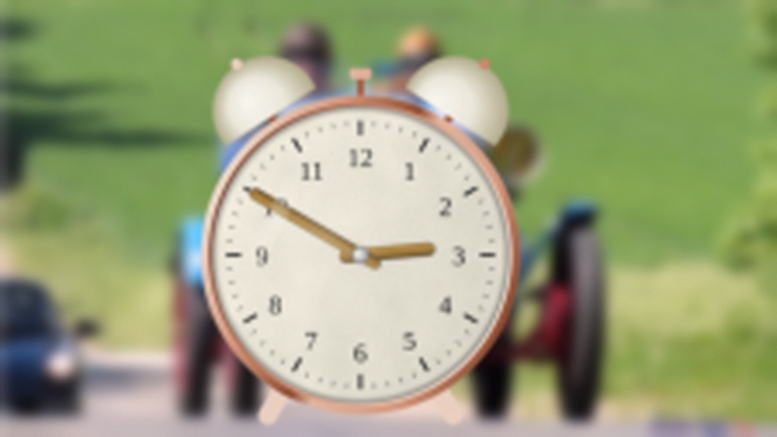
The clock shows h=2 m=50
